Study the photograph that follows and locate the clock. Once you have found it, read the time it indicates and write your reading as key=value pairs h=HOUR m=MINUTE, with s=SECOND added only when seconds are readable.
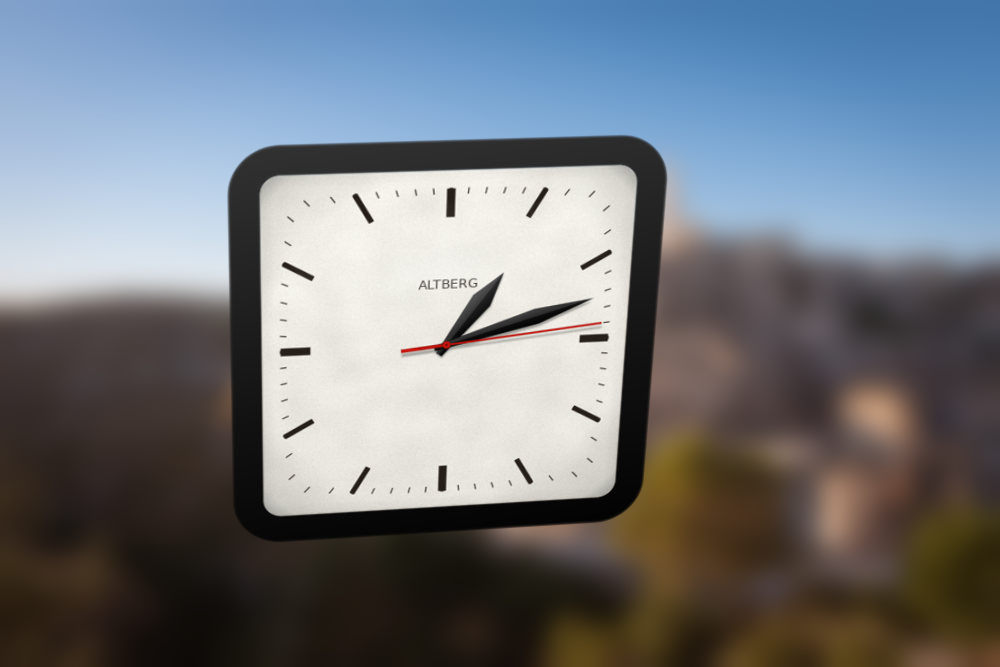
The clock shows h=1 m=12 s=14
